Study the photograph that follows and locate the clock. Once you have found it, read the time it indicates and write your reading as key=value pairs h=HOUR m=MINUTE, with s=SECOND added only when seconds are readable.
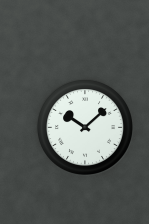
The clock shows h=10 m=8
